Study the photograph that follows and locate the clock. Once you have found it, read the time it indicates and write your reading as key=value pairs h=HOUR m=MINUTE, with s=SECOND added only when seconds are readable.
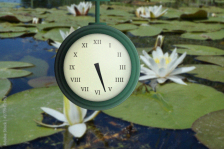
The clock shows h=5 m=27
